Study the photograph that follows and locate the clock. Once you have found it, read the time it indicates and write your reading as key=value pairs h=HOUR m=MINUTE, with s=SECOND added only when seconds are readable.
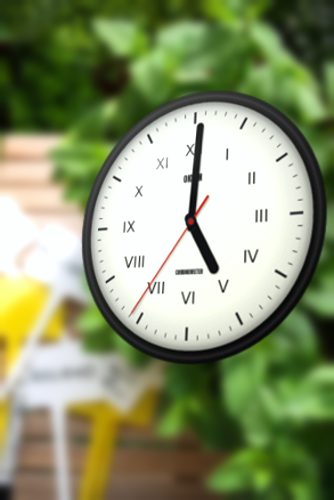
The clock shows h=5 m=0 s=36
